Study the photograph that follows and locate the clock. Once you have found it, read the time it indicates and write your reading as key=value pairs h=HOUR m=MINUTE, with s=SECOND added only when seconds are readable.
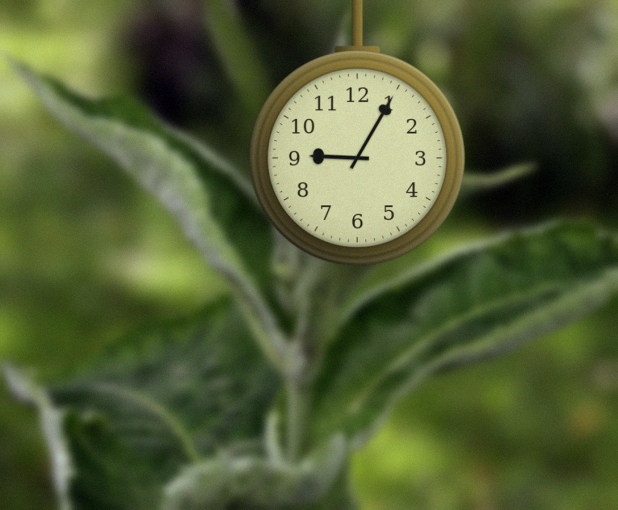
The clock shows h=9 m=5
